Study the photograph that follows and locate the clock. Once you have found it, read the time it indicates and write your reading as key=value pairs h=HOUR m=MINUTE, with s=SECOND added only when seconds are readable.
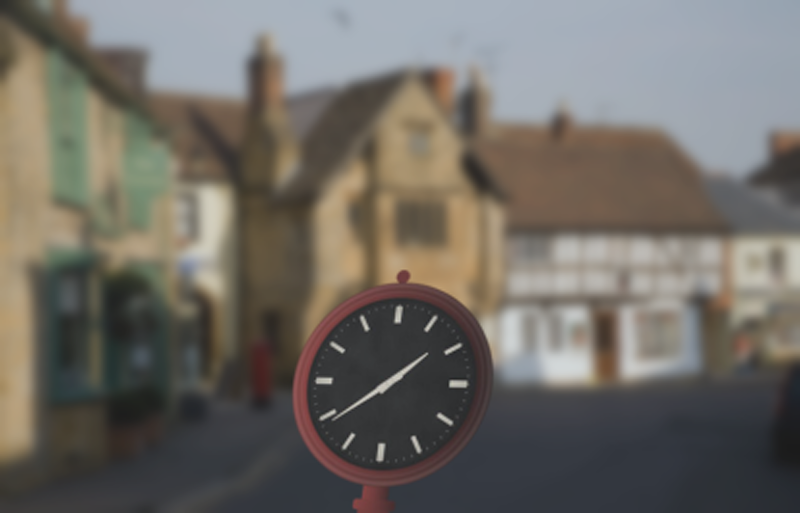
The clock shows h=1 m=39
